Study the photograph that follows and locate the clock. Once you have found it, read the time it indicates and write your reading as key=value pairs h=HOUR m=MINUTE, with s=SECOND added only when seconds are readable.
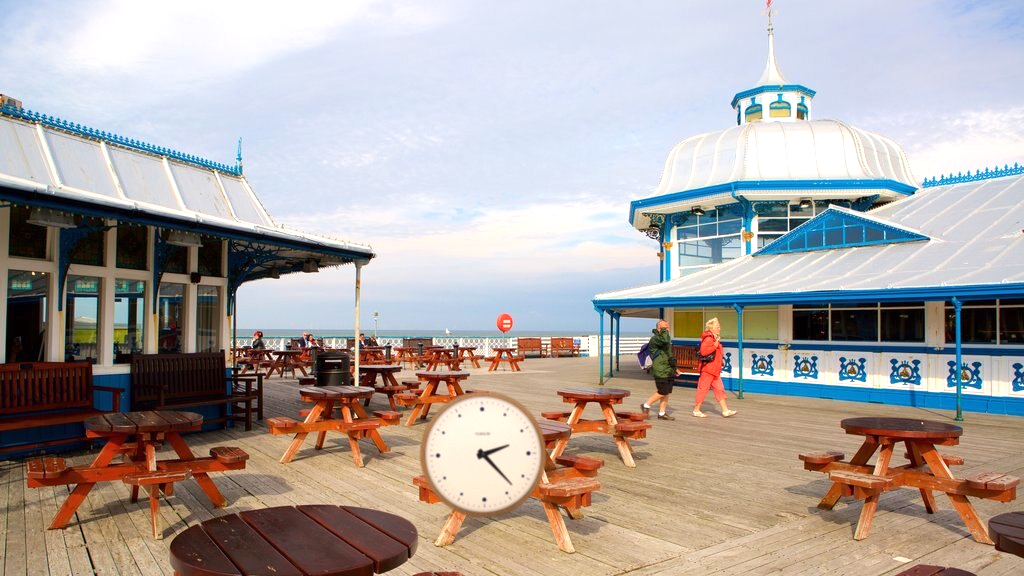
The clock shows h=2 m=23
